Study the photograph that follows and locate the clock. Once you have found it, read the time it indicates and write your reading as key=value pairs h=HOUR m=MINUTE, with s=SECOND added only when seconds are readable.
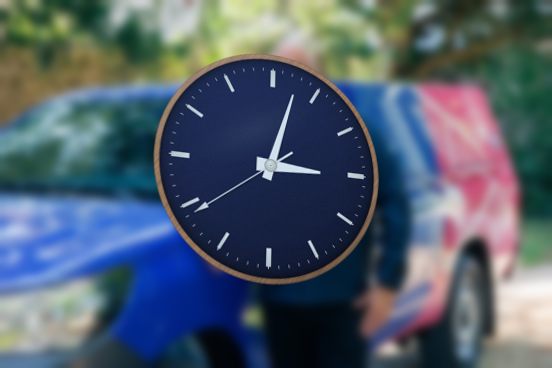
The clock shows h=3 m=2 s=39
